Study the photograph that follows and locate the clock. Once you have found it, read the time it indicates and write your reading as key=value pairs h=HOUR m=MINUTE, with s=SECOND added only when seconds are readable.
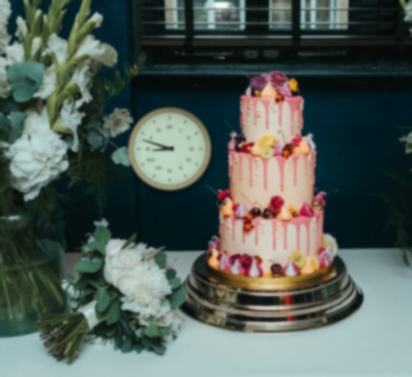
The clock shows h=8 m=48
